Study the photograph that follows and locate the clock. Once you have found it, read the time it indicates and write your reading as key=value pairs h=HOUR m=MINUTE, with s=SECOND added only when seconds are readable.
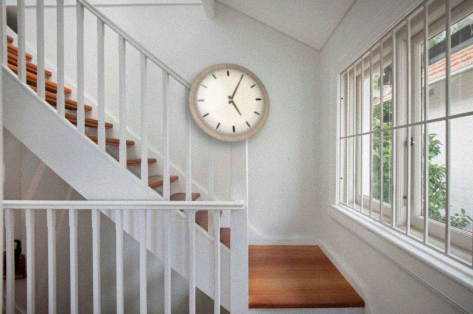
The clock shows h=5 m=5
